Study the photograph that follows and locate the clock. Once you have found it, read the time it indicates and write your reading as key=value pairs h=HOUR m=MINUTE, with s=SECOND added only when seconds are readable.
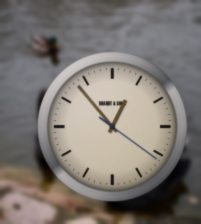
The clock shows h=12 m=53 s=21
